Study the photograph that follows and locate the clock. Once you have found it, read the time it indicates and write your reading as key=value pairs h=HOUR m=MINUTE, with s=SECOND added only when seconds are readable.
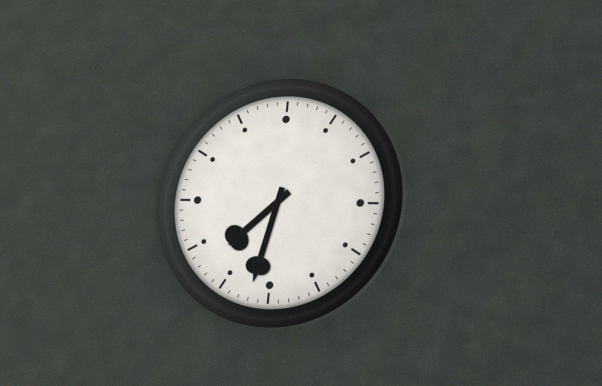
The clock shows h=7 m=32
